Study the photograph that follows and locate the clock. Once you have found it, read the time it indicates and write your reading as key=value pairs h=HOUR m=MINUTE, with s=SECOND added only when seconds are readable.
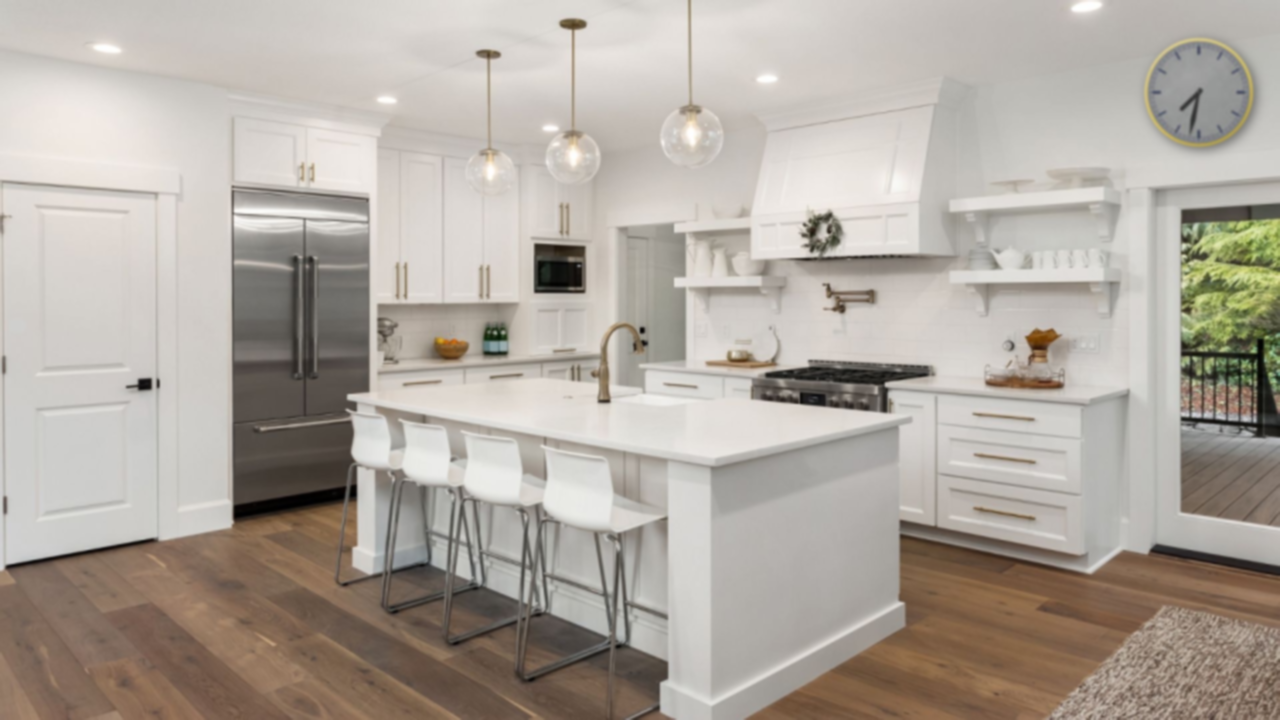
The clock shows h=7 m=32
